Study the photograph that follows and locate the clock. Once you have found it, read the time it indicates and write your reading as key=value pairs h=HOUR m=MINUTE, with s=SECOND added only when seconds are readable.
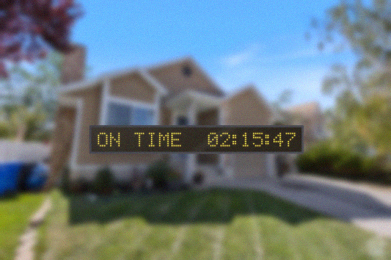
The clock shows h=2 m=15 s=47
